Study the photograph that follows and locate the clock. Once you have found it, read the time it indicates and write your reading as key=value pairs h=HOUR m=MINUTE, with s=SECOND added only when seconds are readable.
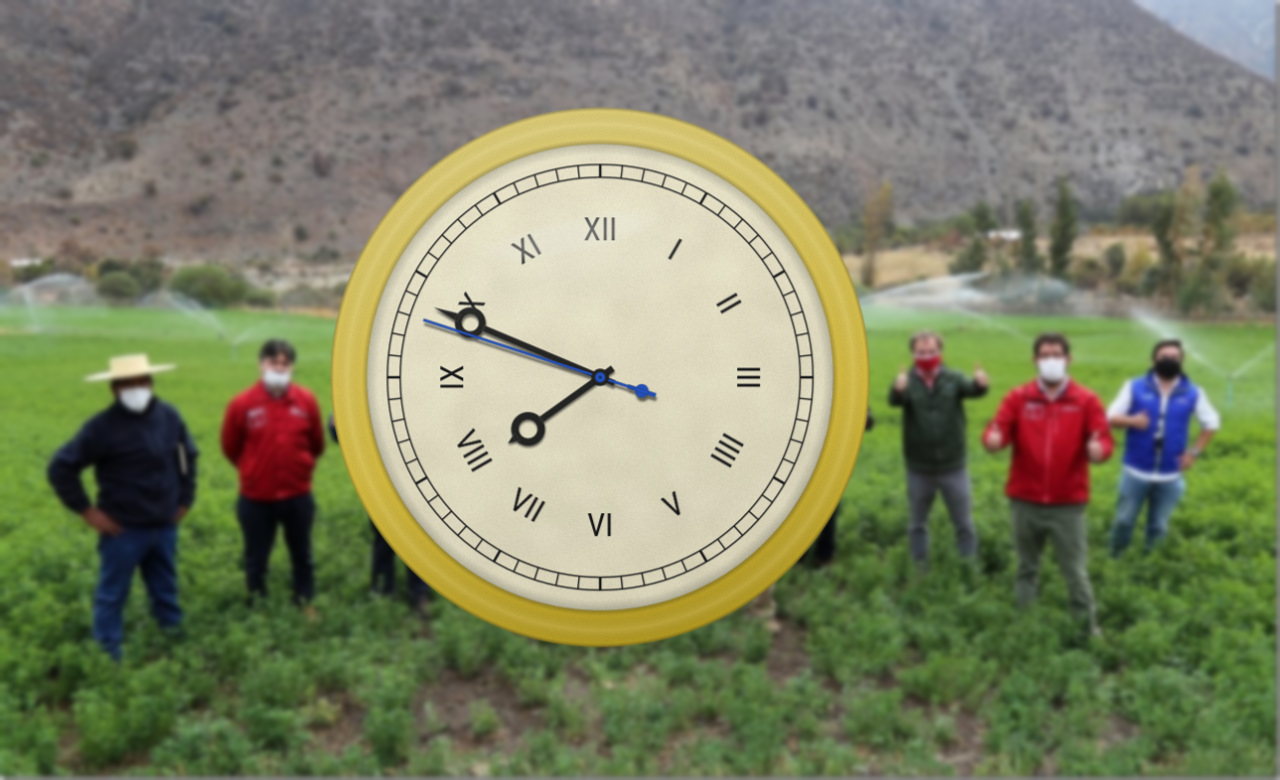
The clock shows h=7 m=48 s=48
